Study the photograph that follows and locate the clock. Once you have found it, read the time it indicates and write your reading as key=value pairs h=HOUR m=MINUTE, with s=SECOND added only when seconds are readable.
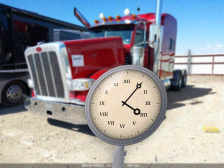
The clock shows h=4 m=6
